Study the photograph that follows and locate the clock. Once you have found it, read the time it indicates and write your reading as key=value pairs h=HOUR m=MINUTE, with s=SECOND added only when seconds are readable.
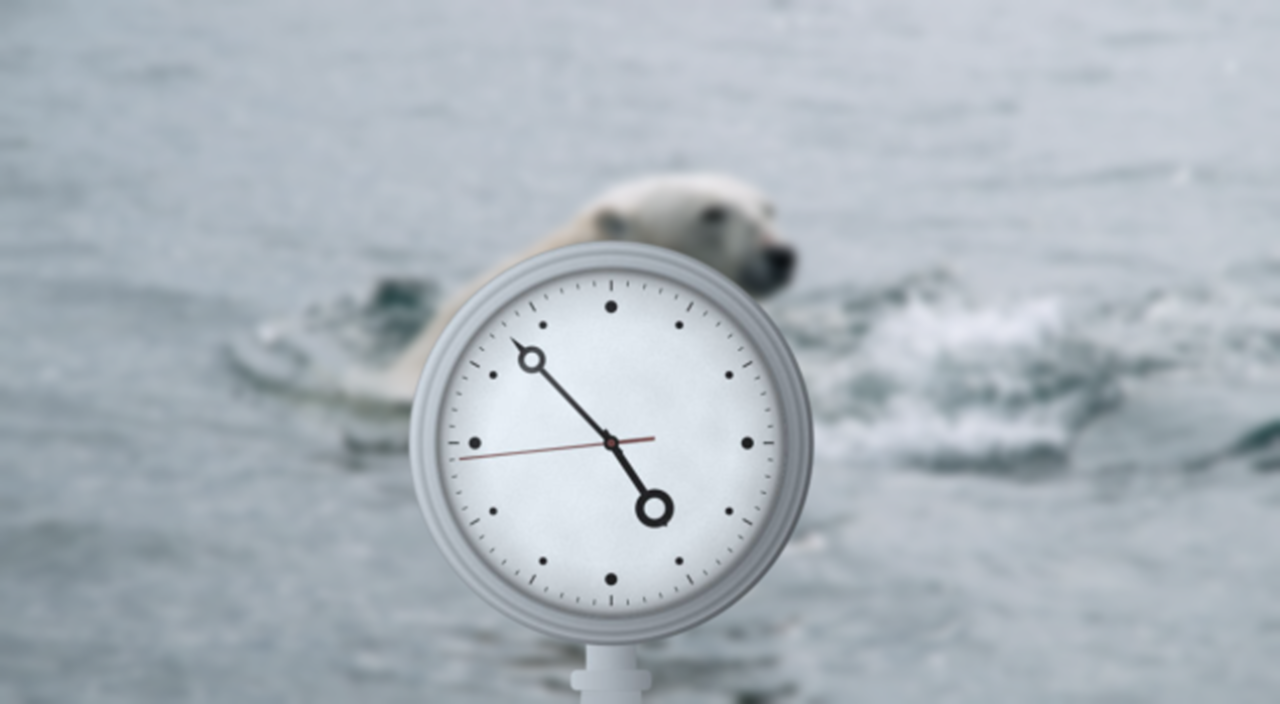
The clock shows h=4 m=52 s=44
